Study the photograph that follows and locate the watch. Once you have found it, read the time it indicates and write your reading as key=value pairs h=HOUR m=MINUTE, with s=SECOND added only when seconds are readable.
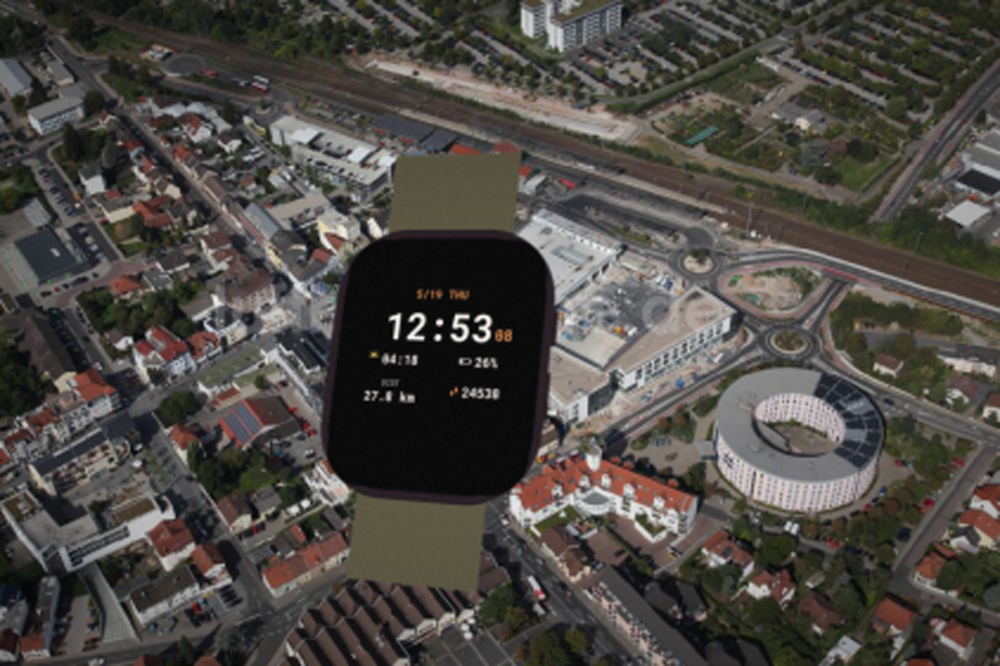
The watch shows h=12 m=53
